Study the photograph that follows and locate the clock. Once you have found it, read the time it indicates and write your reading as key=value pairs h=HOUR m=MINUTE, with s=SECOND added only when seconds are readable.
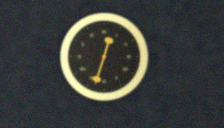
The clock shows h=12 m=33
